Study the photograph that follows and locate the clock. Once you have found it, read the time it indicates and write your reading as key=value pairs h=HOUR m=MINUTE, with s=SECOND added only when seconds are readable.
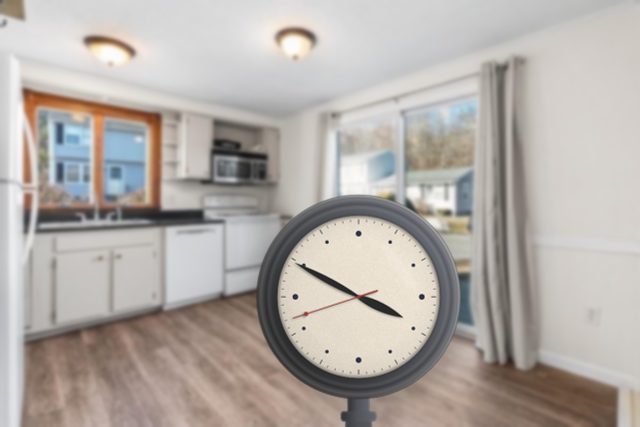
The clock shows h=3 m=49 s=42
